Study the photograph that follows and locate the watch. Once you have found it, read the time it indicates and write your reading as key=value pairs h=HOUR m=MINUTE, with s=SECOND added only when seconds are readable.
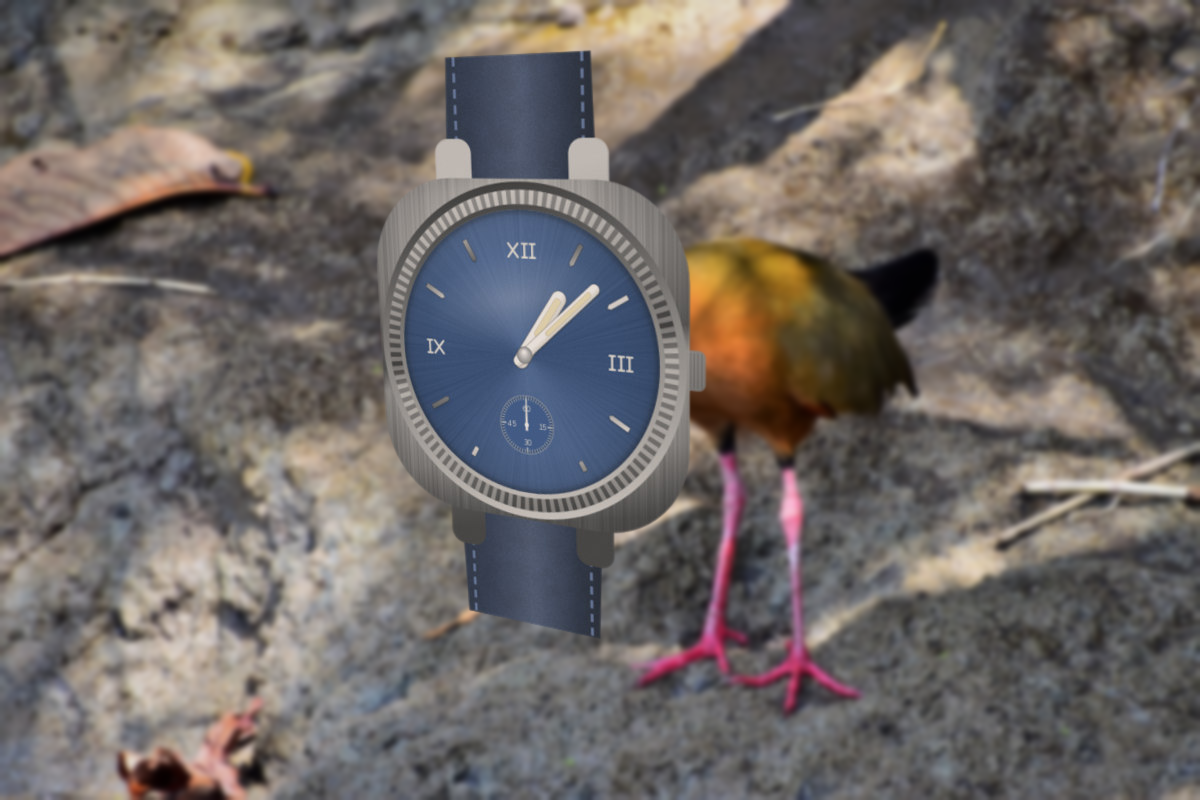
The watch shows h=1 m=8
